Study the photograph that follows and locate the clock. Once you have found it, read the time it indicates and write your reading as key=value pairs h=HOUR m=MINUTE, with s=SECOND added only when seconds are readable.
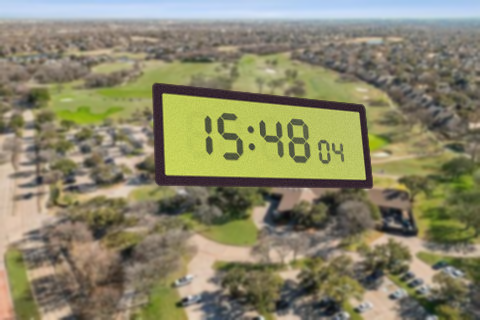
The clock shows h=15 m=48 s=4
